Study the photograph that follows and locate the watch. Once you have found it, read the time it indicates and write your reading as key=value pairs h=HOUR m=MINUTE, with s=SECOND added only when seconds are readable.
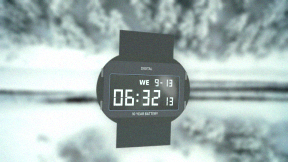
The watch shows h=6 m=32 s=13
